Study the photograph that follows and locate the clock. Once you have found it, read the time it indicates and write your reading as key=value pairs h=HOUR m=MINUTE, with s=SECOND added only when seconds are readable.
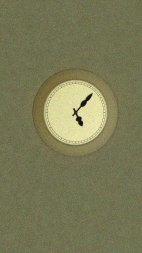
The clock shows h=5 m=7
